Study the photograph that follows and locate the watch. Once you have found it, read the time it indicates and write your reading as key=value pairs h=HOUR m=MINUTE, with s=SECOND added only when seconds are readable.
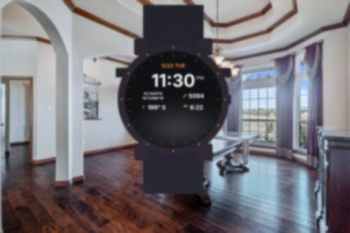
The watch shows h=11 m=30
